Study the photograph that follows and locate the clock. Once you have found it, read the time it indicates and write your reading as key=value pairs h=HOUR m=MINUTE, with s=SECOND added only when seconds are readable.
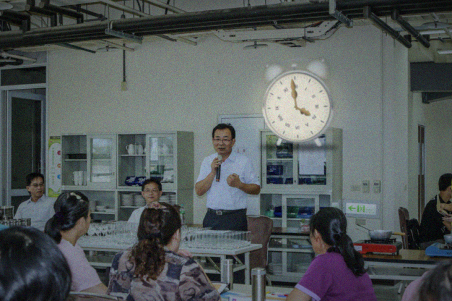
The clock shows h=3 m=59
